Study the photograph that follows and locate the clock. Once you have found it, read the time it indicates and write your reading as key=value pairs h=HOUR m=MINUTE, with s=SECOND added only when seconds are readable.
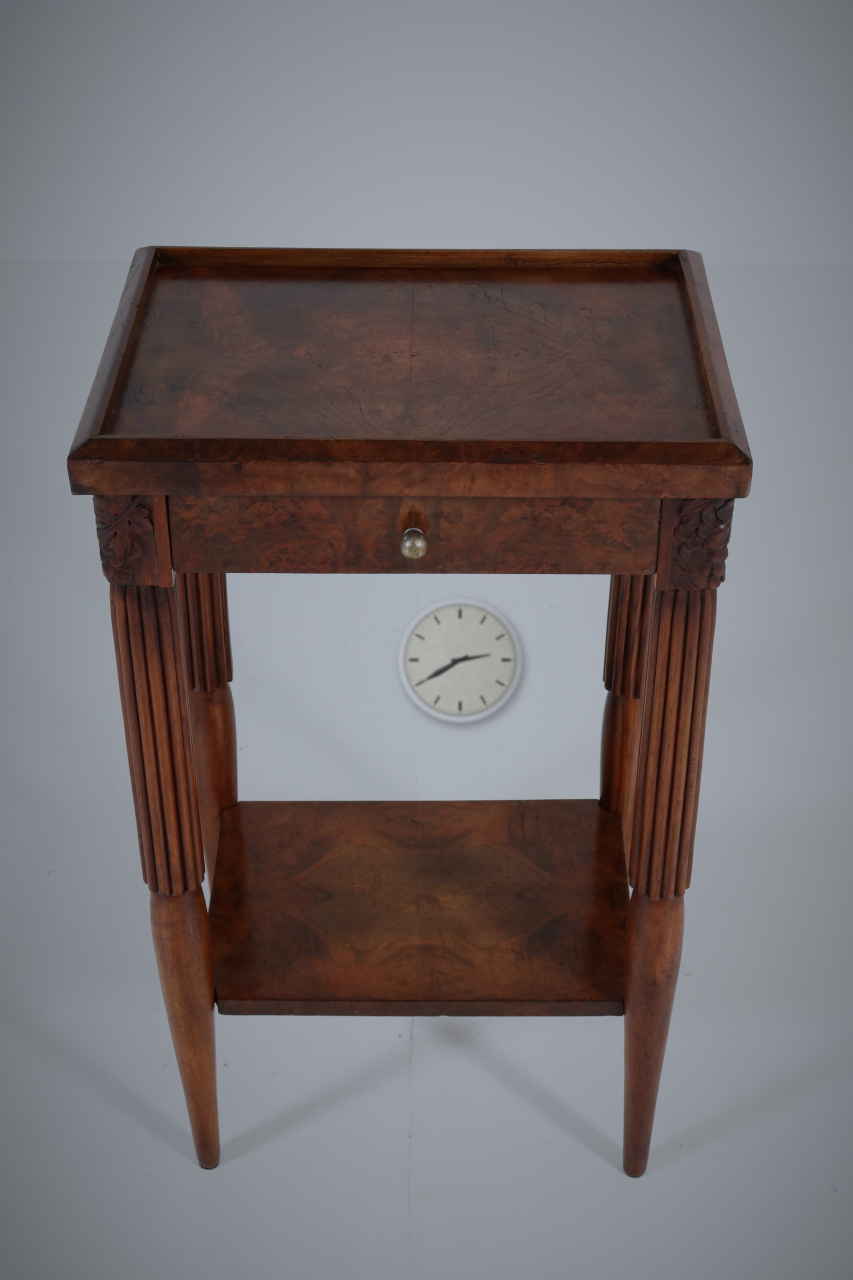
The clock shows h=2 m=40
